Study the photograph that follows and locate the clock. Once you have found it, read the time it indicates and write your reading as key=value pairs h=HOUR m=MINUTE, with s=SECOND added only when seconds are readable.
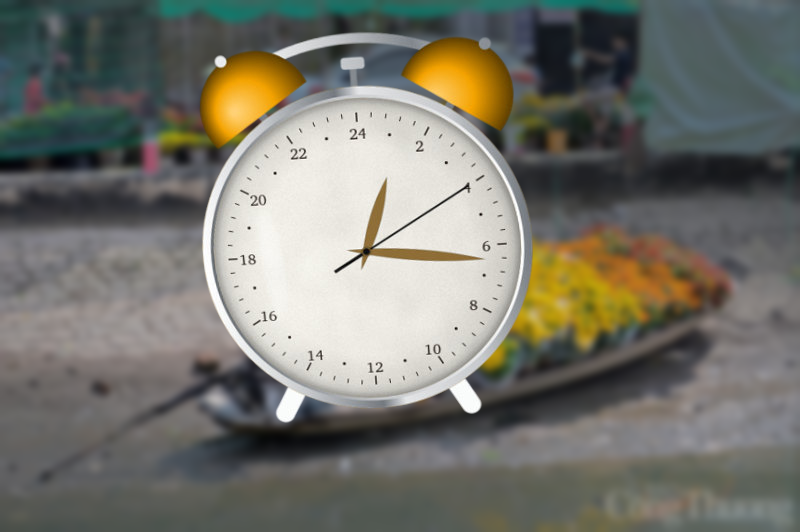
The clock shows h=1 m=16 s=10
